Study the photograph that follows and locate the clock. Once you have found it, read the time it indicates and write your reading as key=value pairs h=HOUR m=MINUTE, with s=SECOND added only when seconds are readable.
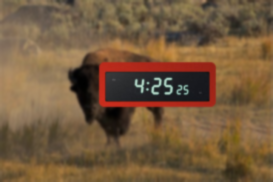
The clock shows h=4 m=25 s=25
